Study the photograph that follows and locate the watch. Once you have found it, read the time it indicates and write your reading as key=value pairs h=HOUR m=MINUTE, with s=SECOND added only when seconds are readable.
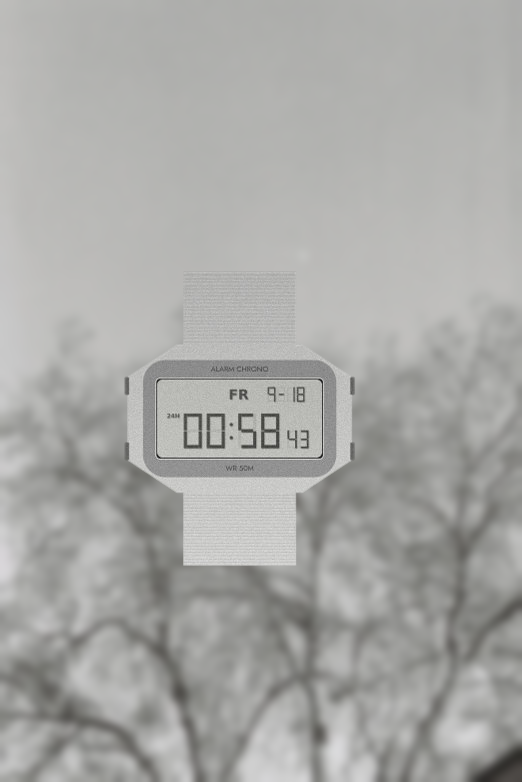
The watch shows h=0 m=58 s=43
